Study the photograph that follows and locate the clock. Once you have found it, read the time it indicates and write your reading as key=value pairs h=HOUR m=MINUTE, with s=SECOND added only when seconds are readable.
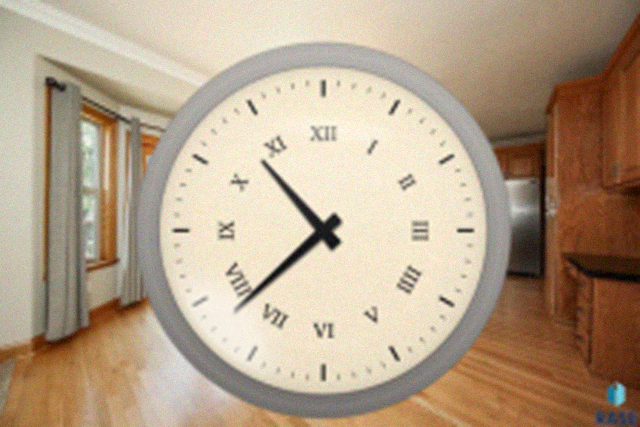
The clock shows h=10 m=38
